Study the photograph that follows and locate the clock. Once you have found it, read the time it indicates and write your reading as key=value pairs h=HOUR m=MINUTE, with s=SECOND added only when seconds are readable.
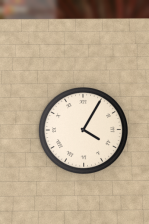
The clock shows h=4 m=5
